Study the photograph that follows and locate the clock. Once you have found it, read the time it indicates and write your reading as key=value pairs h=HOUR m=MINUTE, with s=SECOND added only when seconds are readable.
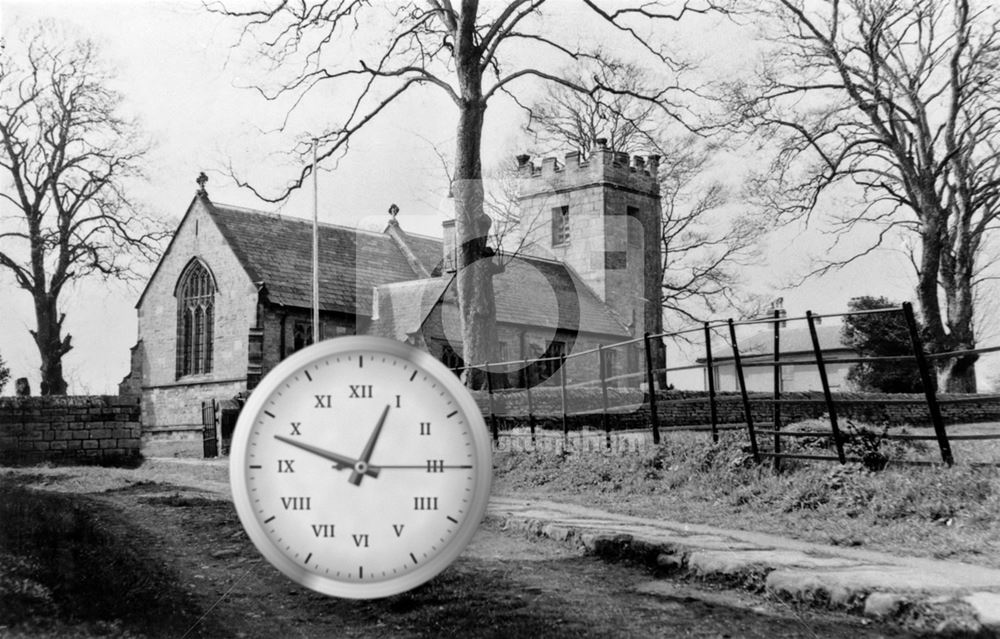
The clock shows h=12 m=48 s=15
